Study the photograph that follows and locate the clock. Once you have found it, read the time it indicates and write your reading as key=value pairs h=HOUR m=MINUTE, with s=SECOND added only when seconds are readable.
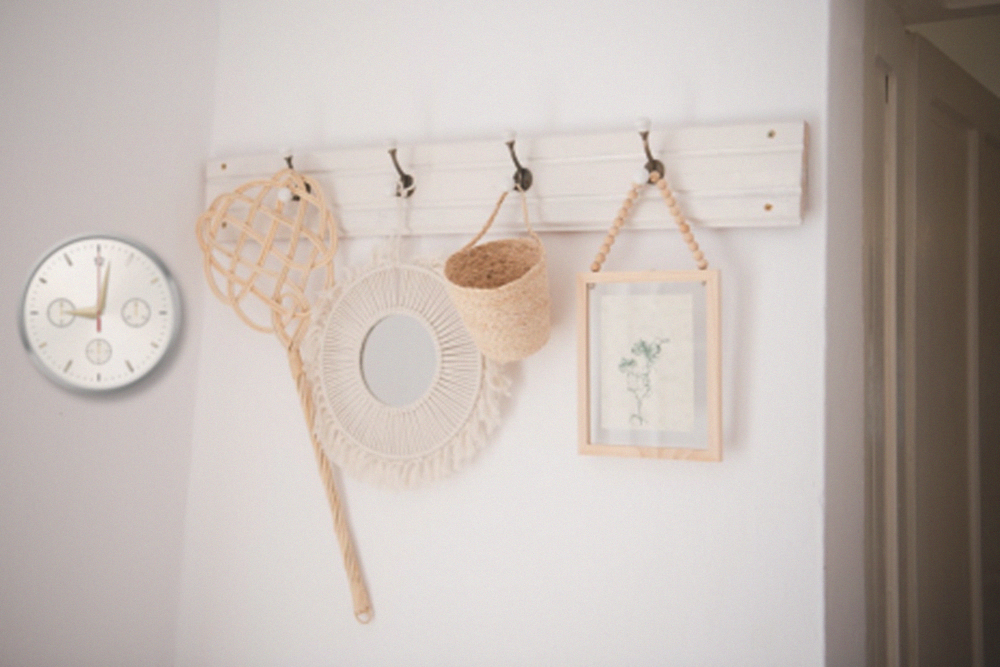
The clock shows h=9 m=2
